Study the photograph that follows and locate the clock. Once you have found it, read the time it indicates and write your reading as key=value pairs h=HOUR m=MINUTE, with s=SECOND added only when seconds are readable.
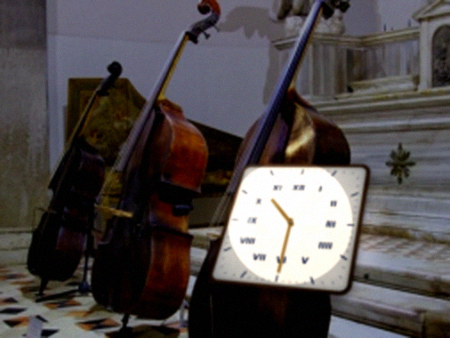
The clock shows h=10 m=30
